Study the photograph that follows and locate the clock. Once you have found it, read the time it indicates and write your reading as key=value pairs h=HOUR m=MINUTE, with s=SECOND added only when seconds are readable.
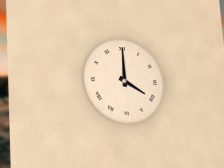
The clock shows h=4 m=0
